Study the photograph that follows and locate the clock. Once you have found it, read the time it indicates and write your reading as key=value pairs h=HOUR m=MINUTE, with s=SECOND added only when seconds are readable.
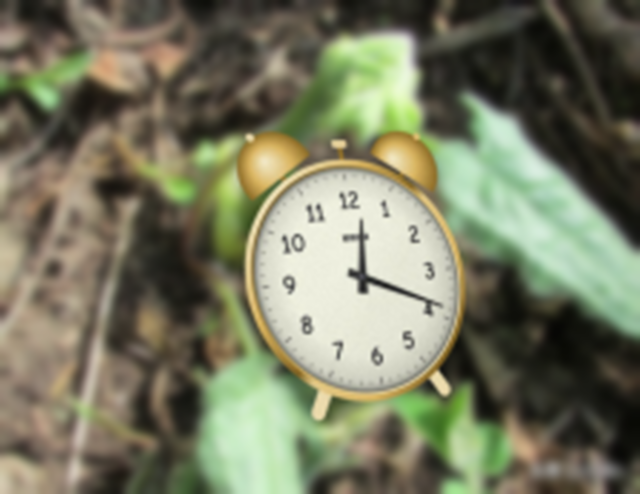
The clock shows h=12 m=19
